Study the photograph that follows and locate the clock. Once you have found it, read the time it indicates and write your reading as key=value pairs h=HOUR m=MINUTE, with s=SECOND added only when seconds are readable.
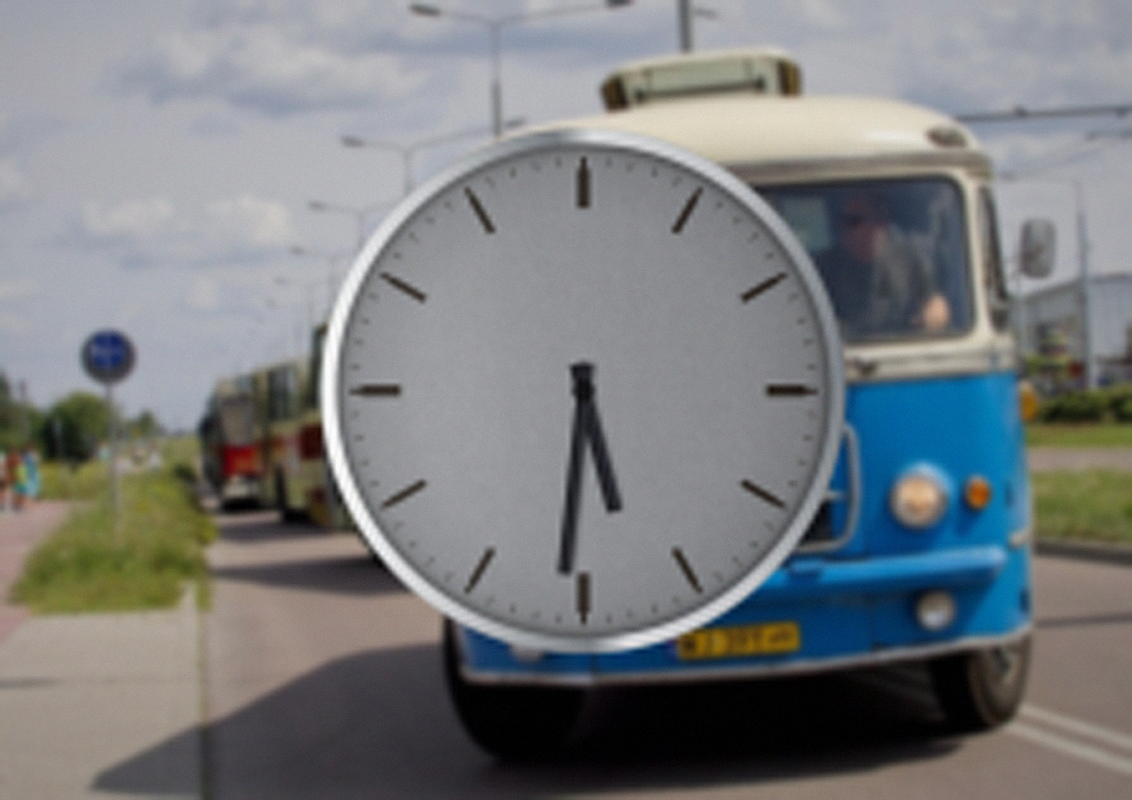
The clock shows h=5 m=31
